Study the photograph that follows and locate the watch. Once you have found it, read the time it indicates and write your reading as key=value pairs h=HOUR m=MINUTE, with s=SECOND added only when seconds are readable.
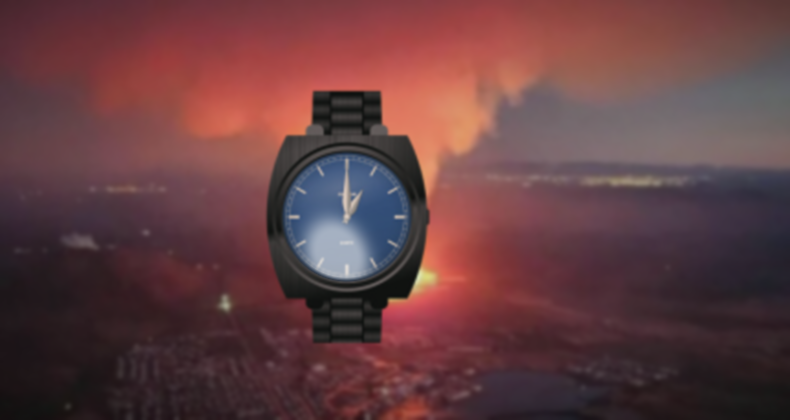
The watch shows h=1 m=0
